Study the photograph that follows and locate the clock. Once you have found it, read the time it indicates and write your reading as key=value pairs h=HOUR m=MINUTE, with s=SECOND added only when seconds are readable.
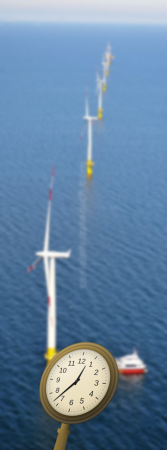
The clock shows h=12 m=37
